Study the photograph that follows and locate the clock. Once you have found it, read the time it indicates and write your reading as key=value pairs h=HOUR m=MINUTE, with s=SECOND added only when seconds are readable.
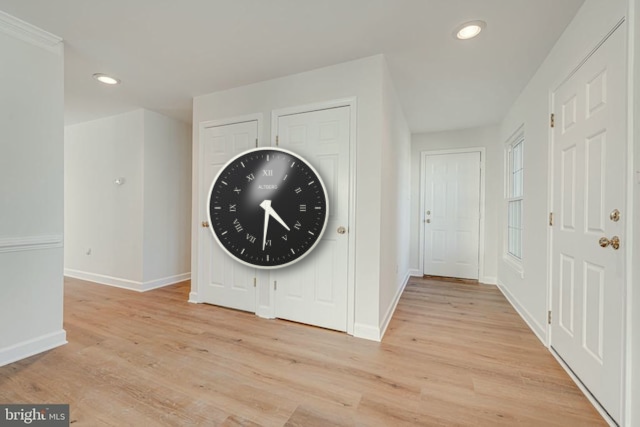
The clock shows h=4 m=31
